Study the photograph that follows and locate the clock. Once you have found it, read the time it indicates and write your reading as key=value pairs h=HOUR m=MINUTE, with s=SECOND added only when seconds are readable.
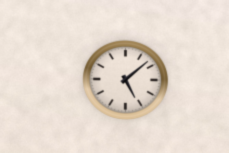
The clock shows h=5 m=8
